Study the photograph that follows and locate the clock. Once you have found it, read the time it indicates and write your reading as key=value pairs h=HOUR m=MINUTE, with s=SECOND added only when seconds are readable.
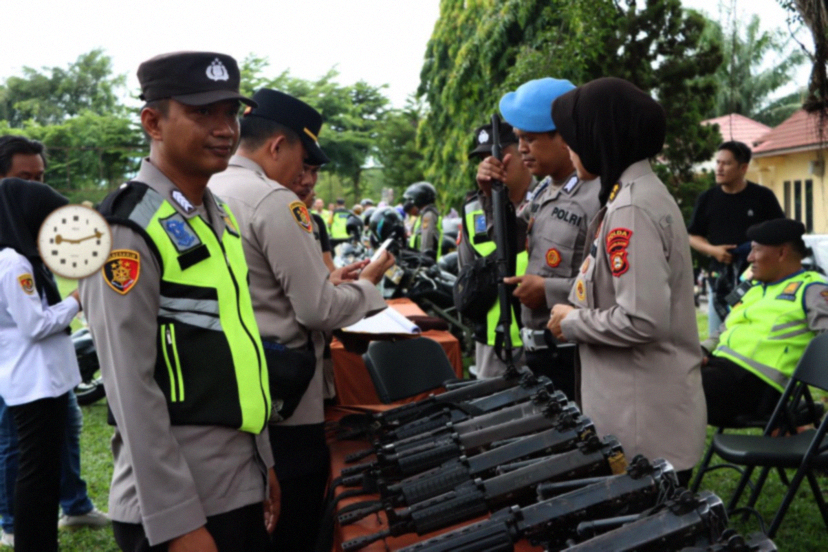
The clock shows h=9 m=12
